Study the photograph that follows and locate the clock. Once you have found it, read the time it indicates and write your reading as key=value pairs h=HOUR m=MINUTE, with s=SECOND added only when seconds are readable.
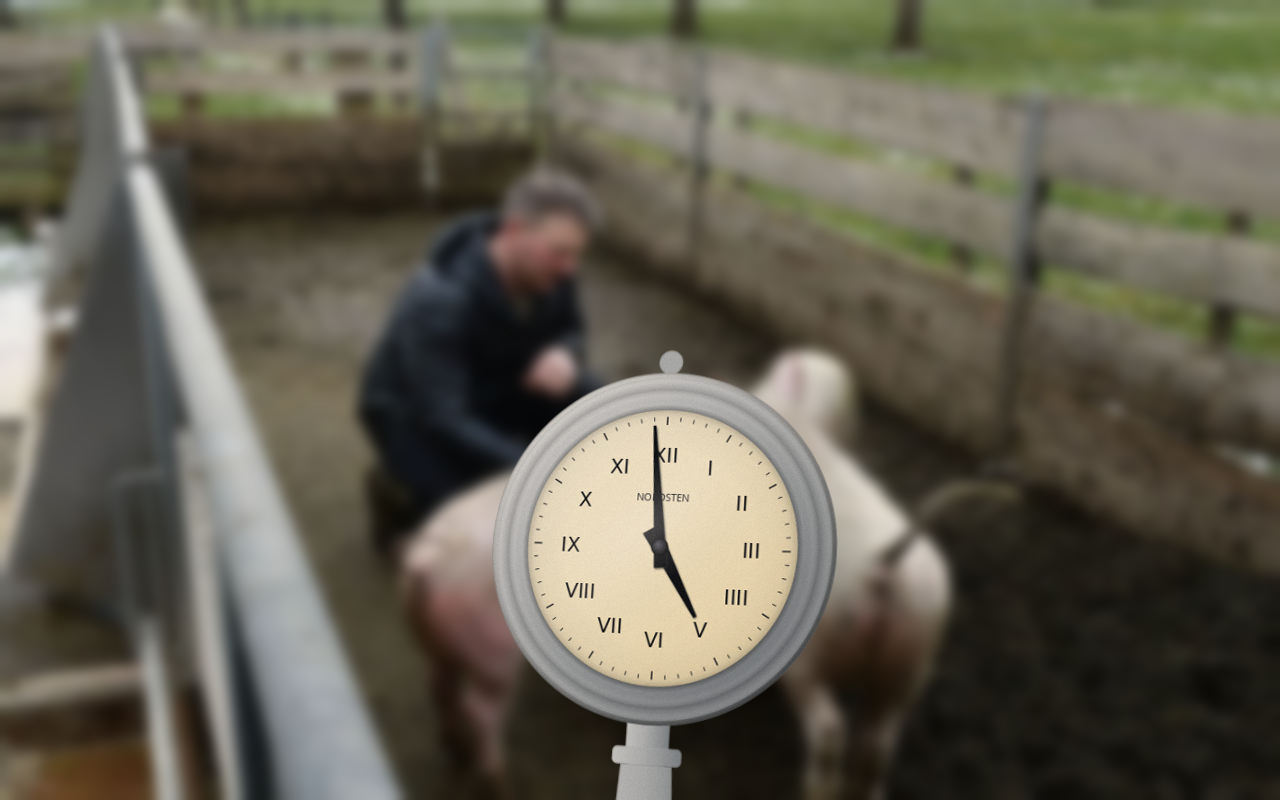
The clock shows h=4 m=59
